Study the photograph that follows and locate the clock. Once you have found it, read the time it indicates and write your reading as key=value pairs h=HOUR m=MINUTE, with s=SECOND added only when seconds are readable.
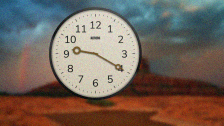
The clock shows h=9 m=20
